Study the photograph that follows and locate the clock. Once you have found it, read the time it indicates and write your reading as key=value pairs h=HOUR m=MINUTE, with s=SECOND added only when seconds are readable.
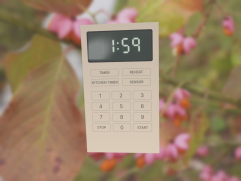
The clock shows h=1 m=59
